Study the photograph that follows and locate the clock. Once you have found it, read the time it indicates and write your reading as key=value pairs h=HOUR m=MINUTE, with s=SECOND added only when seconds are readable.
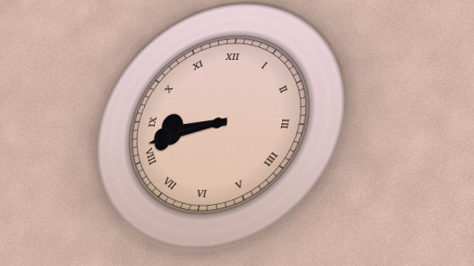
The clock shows h=8 m=42
